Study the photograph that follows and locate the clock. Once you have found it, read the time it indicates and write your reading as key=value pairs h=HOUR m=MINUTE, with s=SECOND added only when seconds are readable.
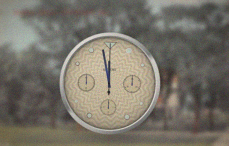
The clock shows h=11 m=58
